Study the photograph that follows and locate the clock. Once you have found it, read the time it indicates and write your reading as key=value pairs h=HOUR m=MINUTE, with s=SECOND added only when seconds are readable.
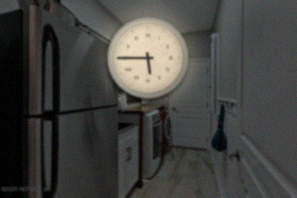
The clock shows h=5 m=45
